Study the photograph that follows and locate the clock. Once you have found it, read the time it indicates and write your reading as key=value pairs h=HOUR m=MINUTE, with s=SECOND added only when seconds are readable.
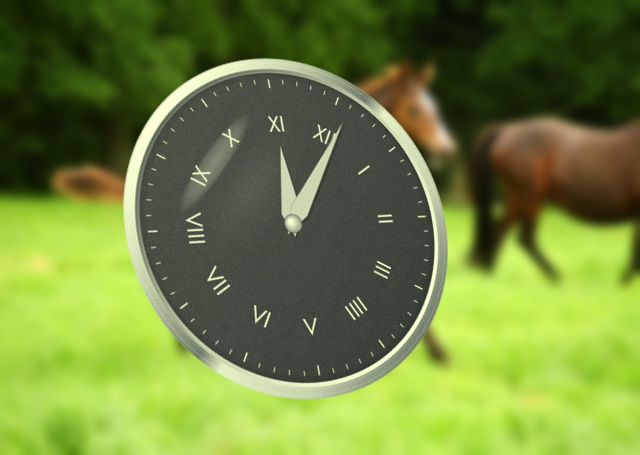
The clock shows h=11 m=1
